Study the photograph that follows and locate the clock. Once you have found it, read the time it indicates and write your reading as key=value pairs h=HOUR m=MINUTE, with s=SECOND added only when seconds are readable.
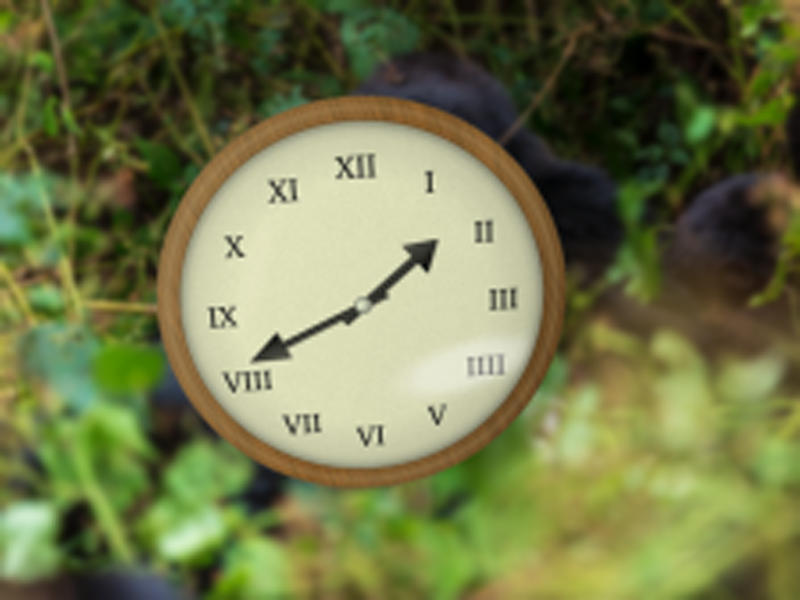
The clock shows h=1 m=41
